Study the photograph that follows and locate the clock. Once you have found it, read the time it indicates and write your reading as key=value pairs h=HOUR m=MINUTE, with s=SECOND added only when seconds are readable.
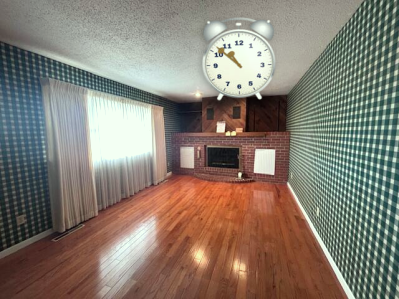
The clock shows h=10 m=52
